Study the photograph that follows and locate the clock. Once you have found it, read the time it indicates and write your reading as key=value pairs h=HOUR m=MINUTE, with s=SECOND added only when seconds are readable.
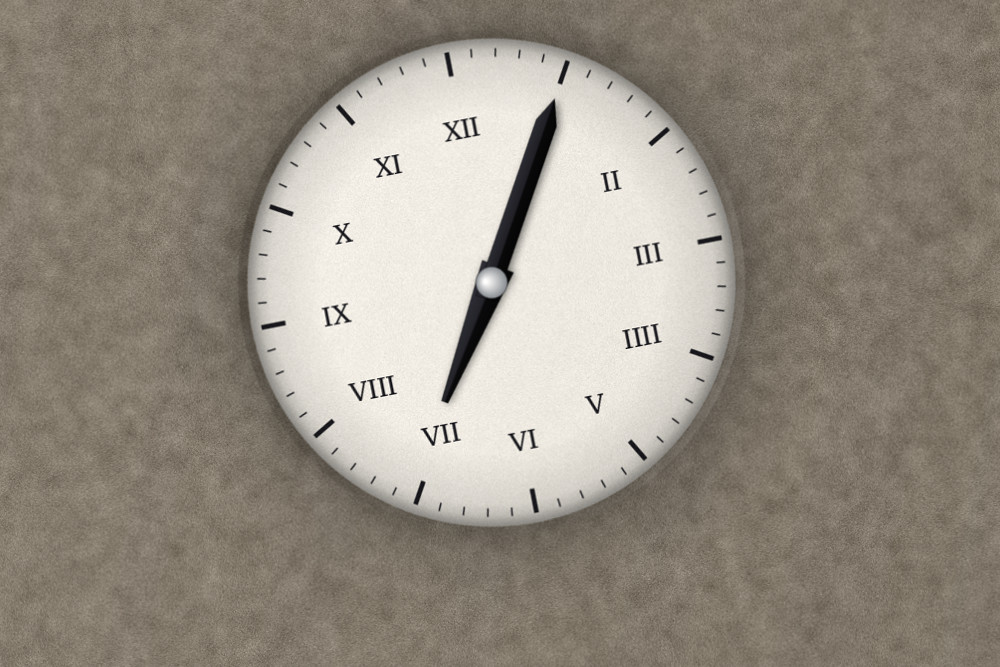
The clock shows h=7 m=5
